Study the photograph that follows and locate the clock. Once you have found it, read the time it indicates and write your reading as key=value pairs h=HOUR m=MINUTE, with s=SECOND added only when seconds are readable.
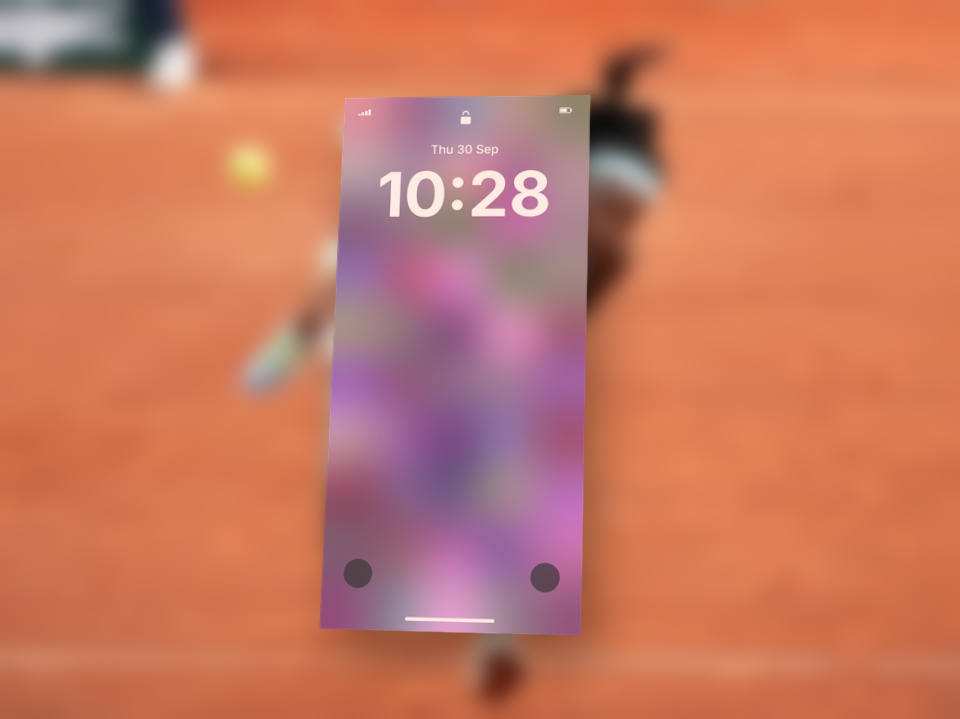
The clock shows h=10 m=28
